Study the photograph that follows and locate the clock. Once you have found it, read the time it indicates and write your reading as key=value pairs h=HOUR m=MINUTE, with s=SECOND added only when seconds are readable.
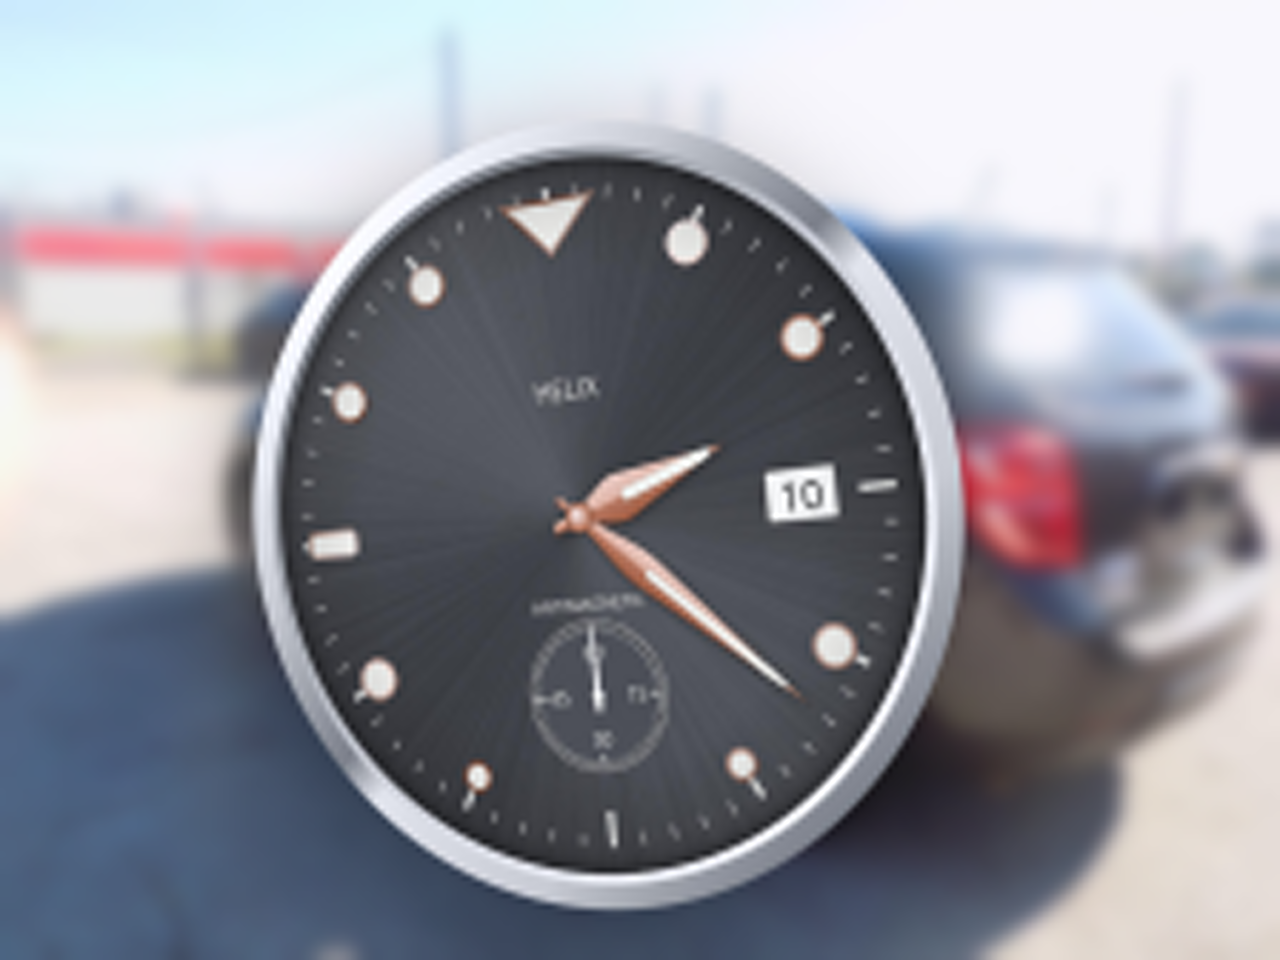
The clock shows h=2 m=22
